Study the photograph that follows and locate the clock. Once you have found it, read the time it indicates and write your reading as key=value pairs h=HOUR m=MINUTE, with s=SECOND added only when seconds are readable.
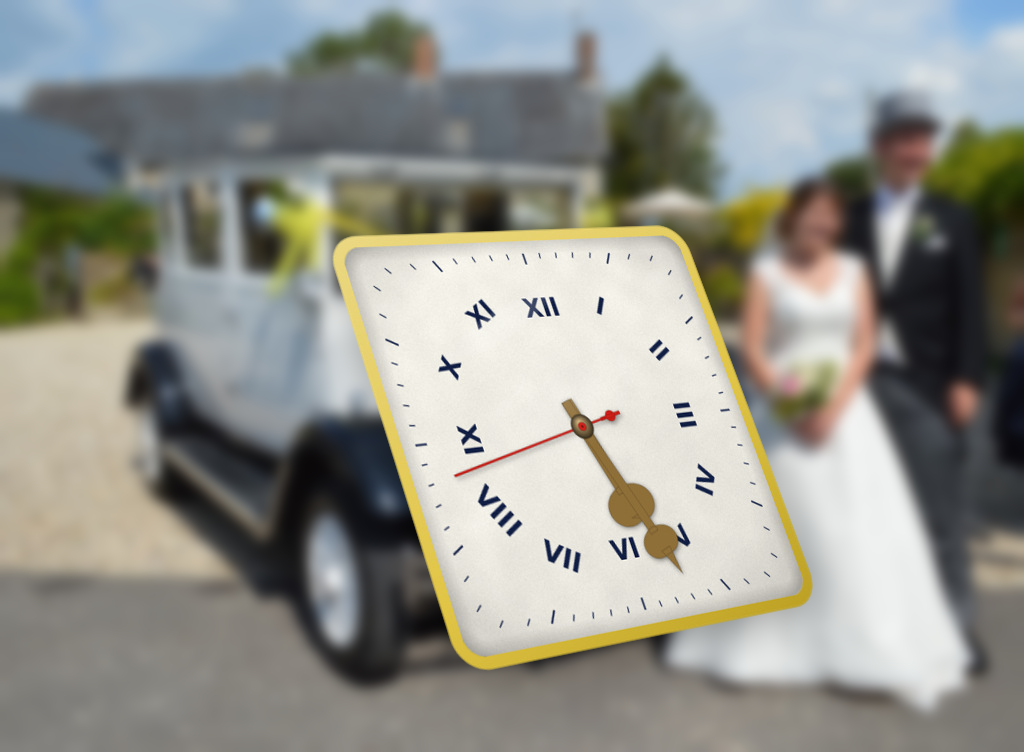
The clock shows h=5 m=26 s=43
